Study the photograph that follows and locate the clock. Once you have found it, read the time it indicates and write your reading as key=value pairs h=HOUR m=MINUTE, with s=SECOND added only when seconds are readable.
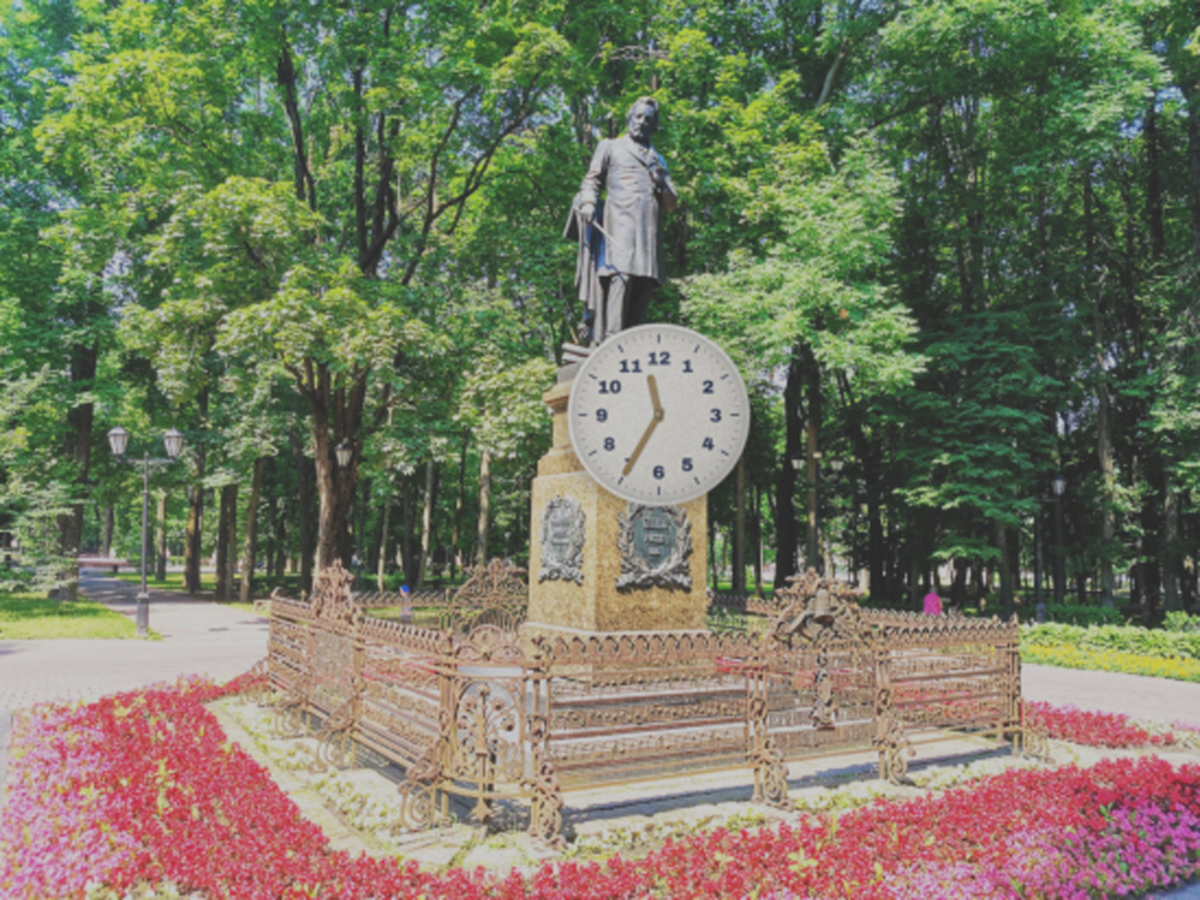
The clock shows h=11 m=35
